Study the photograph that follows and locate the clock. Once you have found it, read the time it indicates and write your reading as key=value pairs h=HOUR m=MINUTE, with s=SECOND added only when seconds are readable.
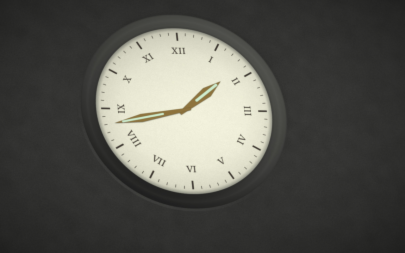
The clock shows h=1 m=43
